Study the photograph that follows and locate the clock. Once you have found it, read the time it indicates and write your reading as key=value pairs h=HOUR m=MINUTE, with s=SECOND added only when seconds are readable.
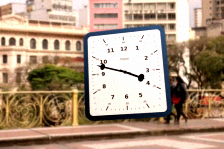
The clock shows h=3 m=48
